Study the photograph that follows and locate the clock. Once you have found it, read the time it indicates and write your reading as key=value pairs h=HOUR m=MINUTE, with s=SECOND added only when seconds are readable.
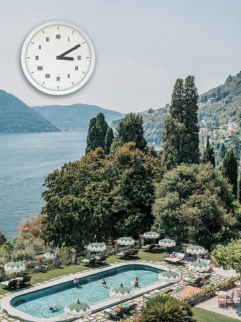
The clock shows h=3 m=10
